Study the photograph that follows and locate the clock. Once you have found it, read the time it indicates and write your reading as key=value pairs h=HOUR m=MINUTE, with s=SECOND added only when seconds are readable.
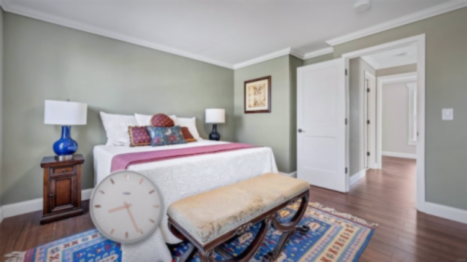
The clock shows h=8 m=26
